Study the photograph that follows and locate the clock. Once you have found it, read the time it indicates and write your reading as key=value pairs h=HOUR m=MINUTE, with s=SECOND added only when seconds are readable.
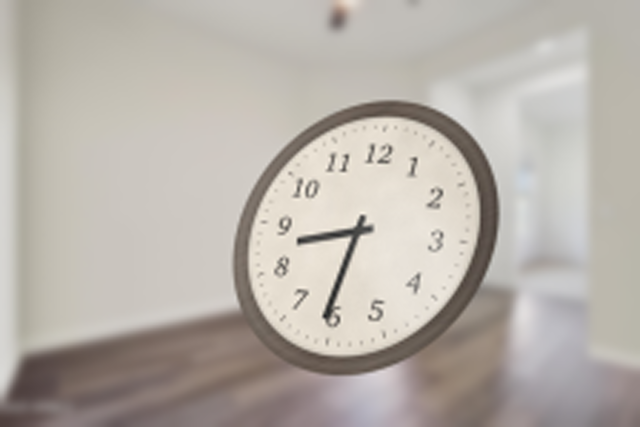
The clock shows h=8 m=31
